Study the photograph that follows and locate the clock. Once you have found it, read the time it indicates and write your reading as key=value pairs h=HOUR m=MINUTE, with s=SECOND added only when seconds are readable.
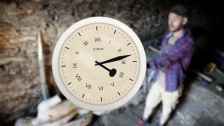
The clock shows h=4 m=13
